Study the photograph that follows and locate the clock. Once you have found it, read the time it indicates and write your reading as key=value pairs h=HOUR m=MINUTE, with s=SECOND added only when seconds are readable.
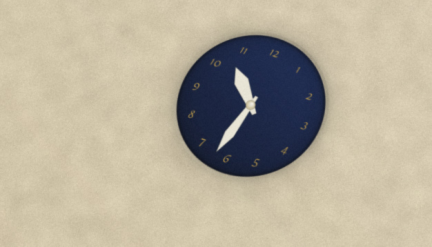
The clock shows h=10 m=32
